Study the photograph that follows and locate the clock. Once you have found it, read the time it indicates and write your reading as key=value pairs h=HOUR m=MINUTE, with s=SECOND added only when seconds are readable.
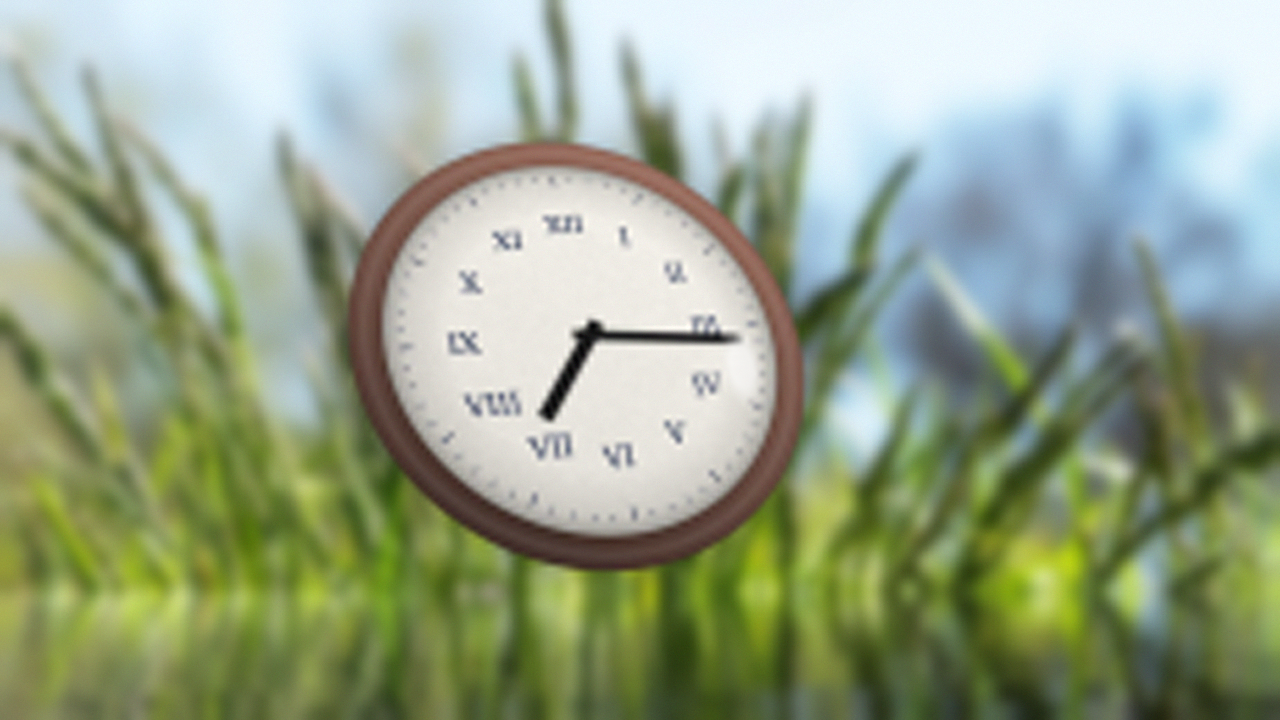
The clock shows h=7 m=16
